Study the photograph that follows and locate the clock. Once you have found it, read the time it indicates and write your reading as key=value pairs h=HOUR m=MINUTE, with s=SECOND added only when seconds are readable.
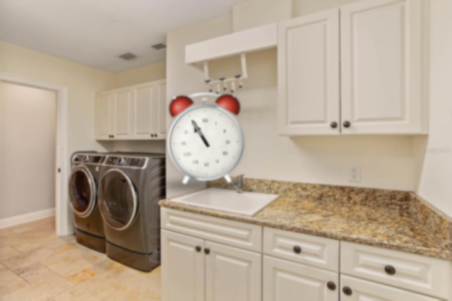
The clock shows h=10 m=55
